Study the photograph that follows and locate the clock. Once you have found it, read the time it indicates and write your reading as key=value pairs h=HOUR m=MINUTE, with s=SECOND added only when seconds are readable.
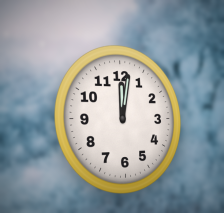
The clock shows h=12 m=2
